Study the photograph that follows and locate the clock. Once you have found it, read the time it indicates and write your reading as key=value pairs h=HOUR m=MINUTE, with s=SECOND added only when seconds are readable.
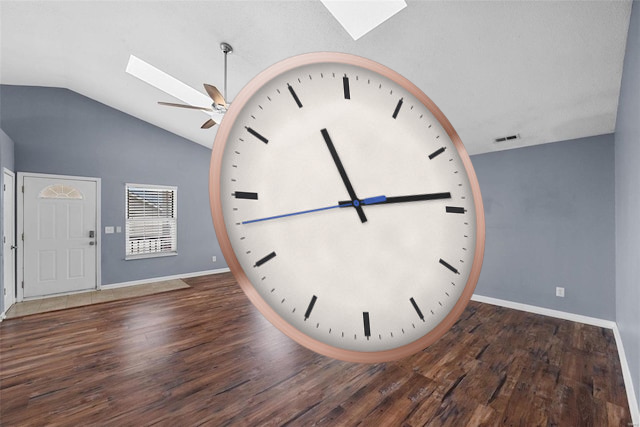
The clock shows h=11 m=13 s=43
